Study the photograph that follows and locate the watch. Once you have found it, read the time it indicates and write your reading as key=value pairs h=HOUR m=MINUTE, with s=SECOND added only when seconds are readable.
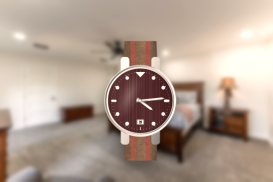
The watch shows h=4 m=14
